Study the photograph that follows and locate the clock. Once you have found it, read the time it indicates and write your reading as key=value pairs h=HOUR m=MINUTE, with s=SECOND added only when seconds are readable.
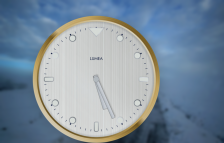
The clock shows h=5 m=26
